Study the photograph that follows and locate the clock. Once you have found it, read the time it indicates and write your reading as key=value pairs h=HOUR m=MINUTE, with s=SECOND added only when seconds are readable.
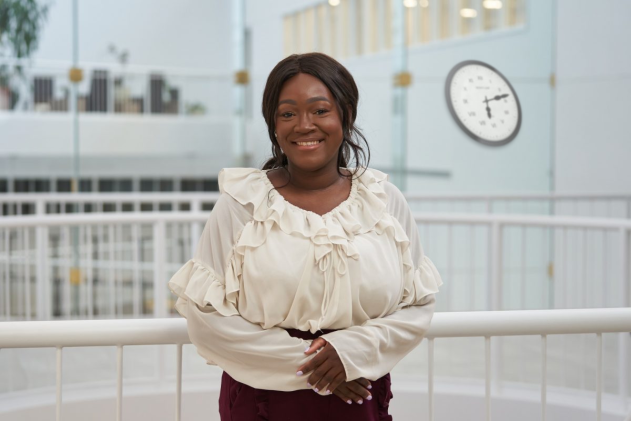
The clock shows h=6 m=13
